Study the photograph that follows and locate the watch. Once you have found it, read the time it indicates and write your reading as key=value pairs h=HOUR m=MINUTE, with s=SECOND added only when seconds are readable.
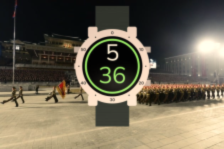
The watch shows h=5 m=36
